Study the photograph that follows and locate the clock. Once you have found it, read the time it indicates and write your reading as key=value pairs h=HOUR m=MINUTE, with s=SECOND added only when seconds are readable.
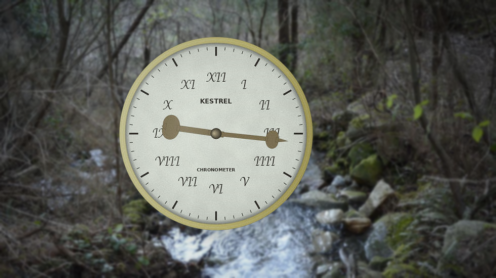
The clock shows h=9 m=16
